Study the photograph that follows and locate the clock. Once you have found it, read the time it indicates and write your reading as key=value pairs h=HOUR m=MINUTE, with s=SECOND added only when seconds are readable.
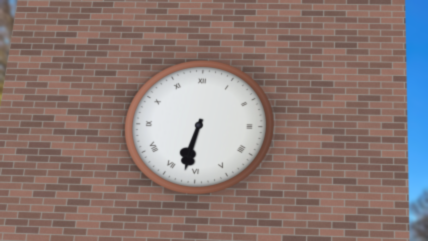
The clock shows h=6 m=32
